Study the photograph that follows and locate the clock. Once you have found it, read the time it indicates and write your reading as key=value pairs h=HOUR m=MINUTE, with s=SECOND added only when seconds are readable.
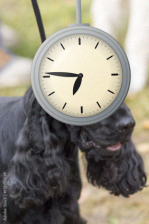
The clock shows h=6 m=46
